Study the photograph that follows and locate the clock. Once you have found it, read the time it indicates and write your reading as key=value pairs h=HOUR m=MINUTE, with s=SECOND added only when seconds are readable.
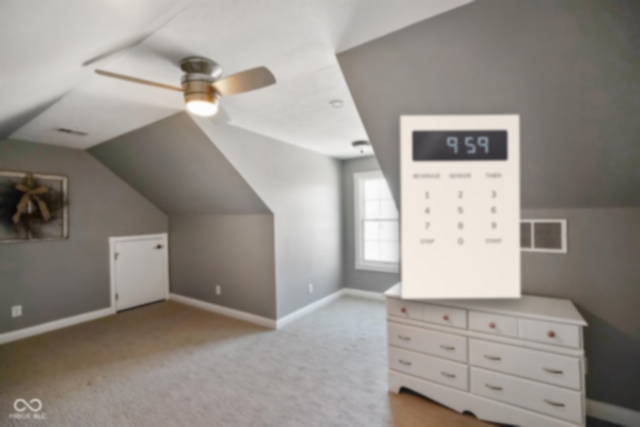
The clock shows h=9 m=59
